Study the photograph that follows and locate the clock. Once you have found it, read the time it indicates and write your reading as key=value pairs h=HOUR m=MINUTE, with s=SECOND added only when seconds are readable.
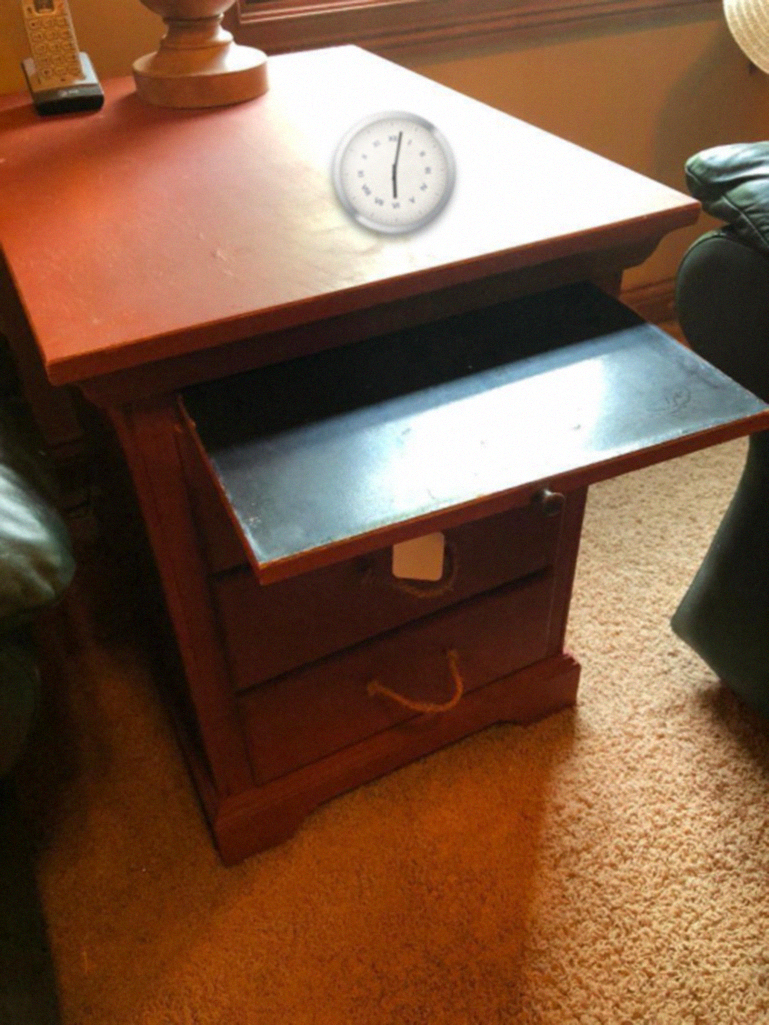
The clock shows h=6 m=2
